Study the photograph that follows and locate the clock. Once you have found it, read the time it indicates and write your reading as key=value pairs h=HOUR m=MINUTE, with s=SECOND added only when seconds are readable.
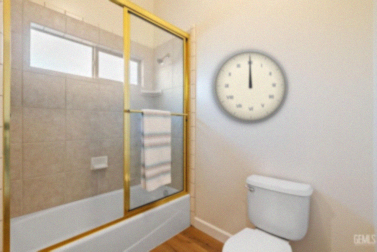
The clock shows h=12 m=0
